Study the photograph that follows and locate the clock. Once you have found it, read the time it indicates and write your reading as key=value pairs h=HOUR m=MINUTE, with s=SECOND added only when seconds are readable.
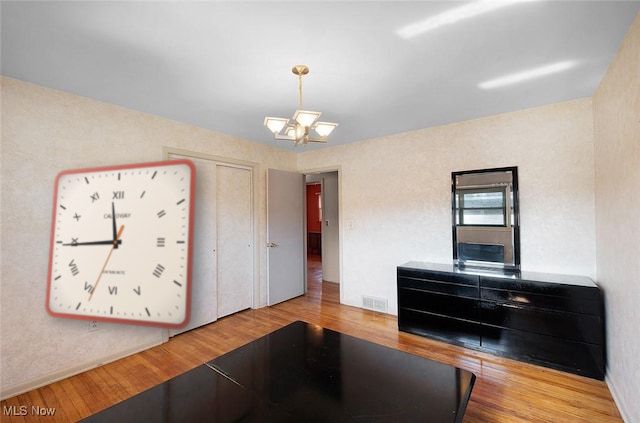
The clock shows h=11 m=44 s=34
